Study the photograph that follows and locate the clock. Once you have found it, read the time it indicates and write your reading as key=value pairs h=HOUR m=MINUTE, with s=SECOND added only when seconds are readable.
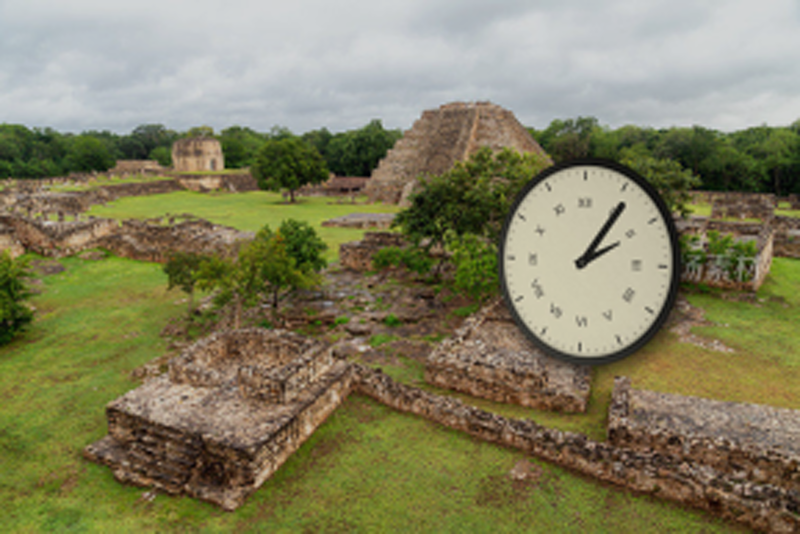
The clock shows h=2 m=6
